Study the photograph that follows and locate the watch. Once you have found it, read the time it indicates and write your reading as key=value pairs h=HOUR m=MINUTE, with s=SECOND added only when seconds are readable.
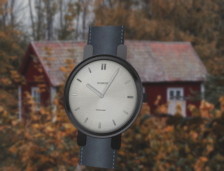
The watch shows h=10 m=5
